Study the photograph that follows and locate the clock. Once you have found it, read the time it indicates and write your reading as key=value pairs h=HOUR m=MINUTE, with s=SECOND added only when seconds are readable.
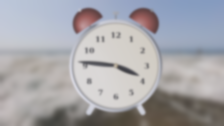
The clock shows h=3 m=46
